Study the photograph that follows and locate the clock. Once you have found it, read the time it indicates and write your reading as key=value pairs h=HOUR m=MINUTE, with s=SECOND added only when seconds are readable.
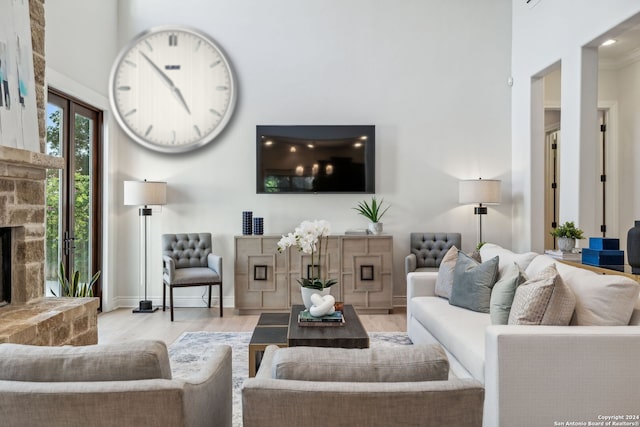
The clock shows h=4 m=53
